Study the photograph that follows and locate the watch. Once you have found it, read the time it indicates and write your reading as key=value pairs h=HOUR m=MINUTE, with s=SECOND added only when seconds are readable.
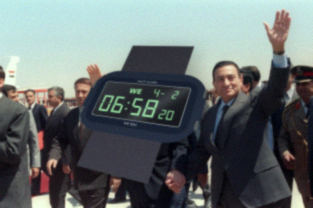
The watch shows h=6 m=58
